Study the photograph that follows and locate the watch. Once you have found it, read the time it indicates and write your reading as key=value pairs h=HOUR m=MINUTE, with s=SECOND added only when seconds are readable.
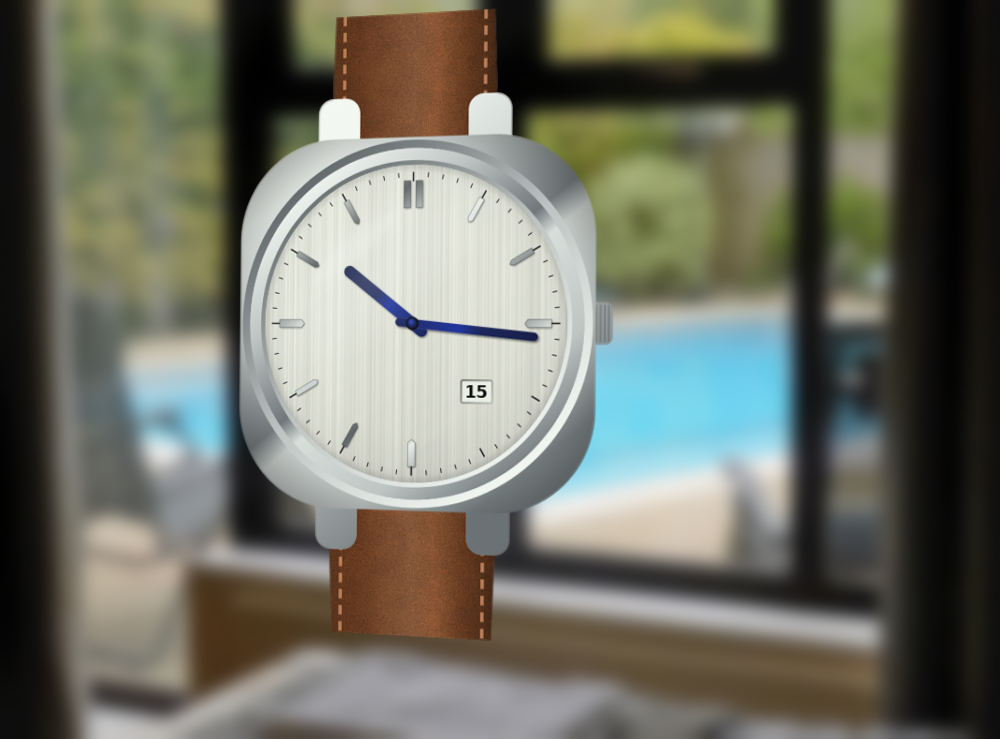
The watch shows h=10 m=16
